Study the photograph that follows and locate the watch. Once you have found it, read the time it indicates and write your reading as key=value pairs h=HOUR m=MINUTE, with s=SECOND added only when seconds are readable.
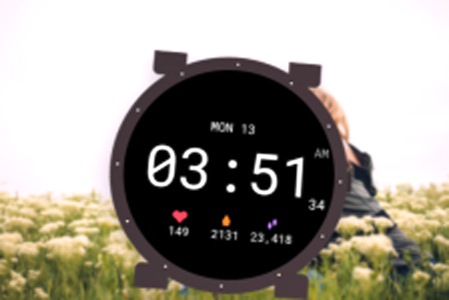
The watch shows h=3 m=51
